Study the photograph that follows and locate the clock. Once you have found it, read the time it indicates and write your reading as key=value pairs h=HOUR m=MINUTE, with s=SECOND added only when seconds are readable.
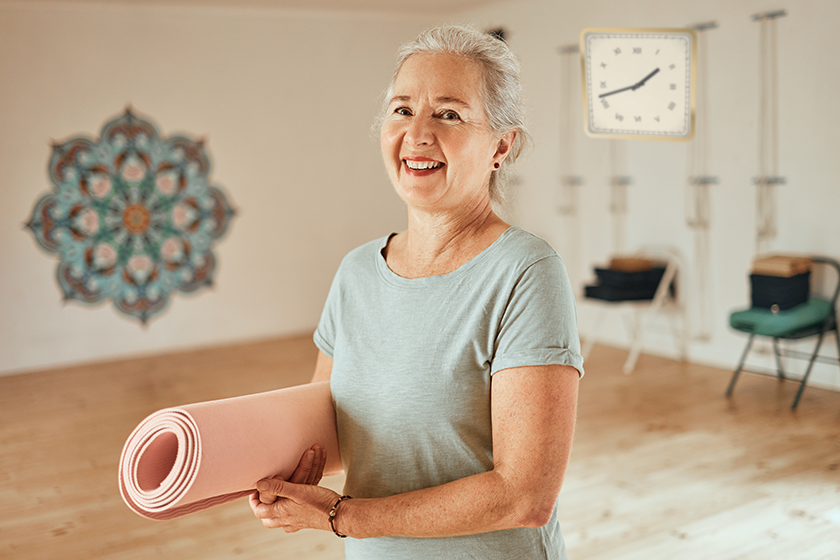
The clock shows h=1 m=42
